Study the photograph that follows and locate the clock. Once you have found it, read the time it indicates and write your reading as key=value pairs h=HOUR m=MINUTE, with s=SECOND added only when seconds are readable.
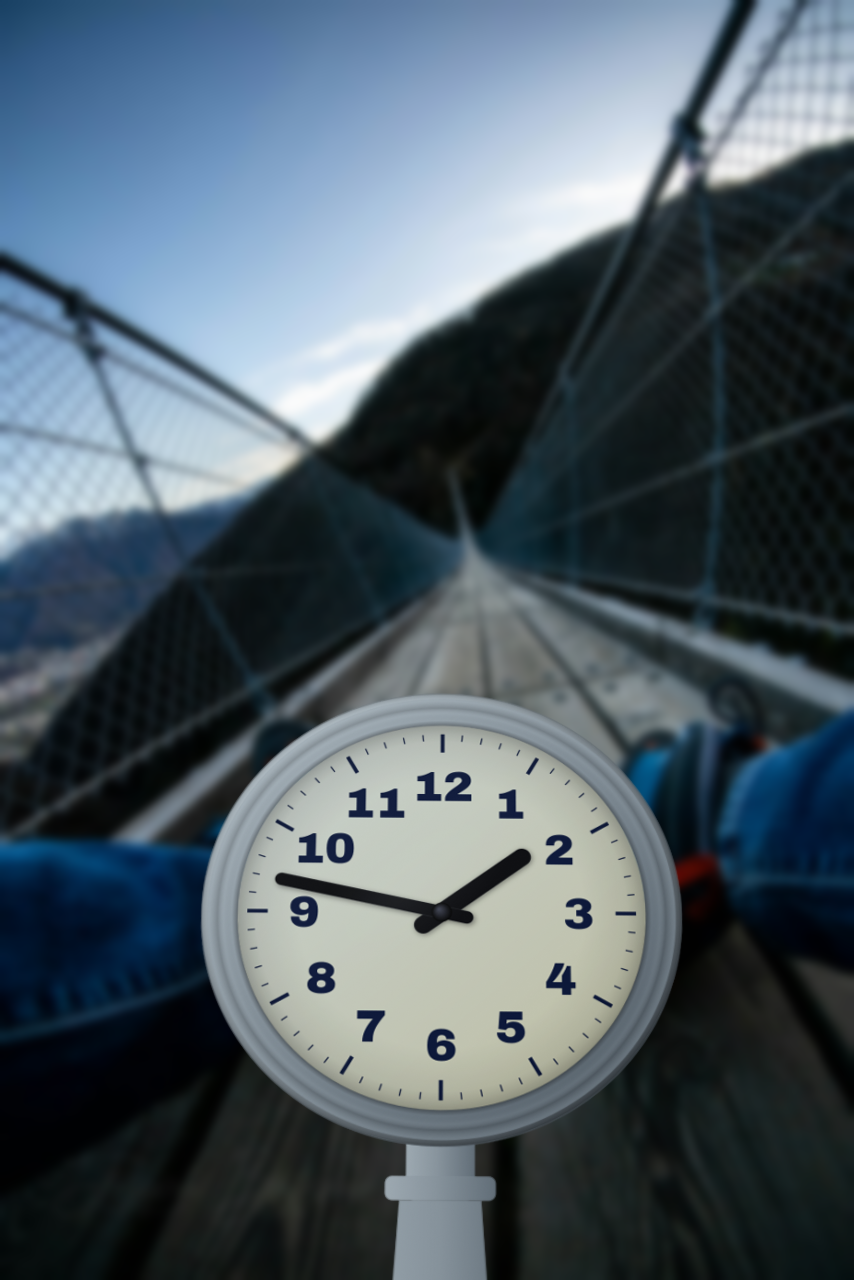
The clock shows h=1 m=47
